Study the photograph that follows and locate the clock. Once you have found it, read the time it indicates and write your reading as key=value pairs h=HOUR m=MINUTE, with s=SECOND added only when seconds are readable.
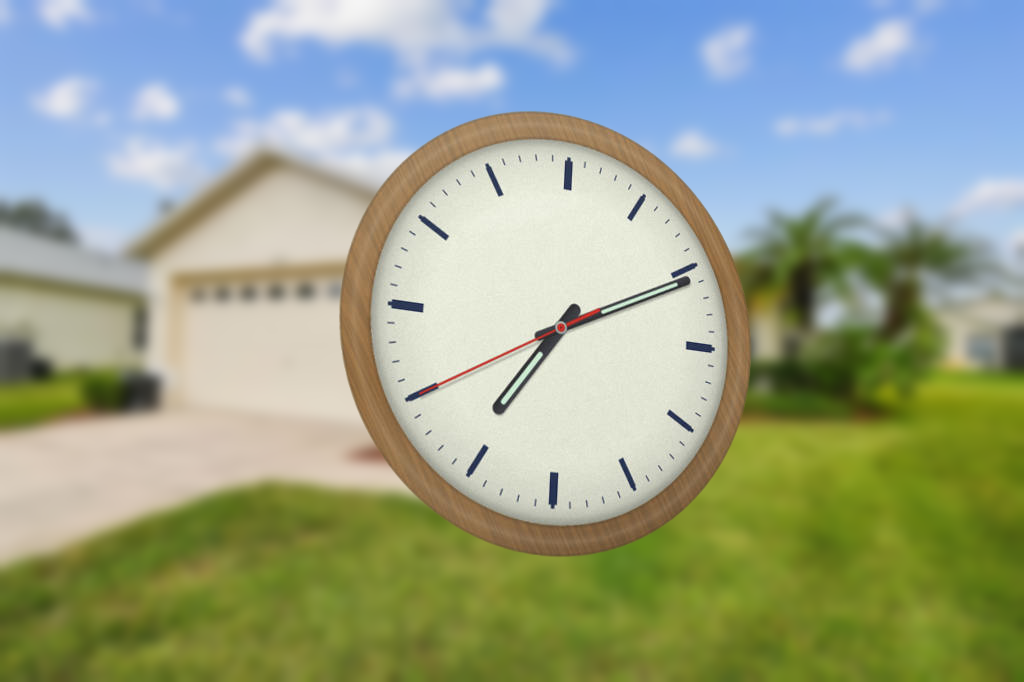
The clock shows h=7 m=10 s=40
